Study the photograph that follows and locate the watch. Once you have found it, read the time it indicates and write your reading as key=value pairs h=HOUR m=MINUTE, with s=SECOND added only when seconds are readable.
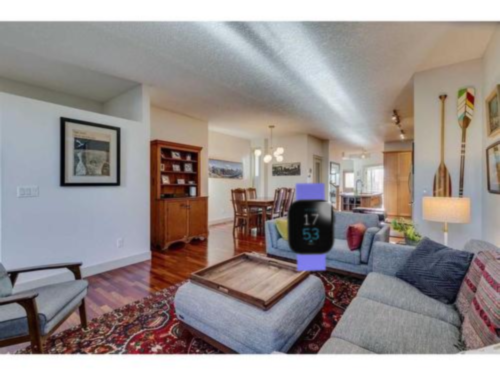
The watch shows h=17 m=53
